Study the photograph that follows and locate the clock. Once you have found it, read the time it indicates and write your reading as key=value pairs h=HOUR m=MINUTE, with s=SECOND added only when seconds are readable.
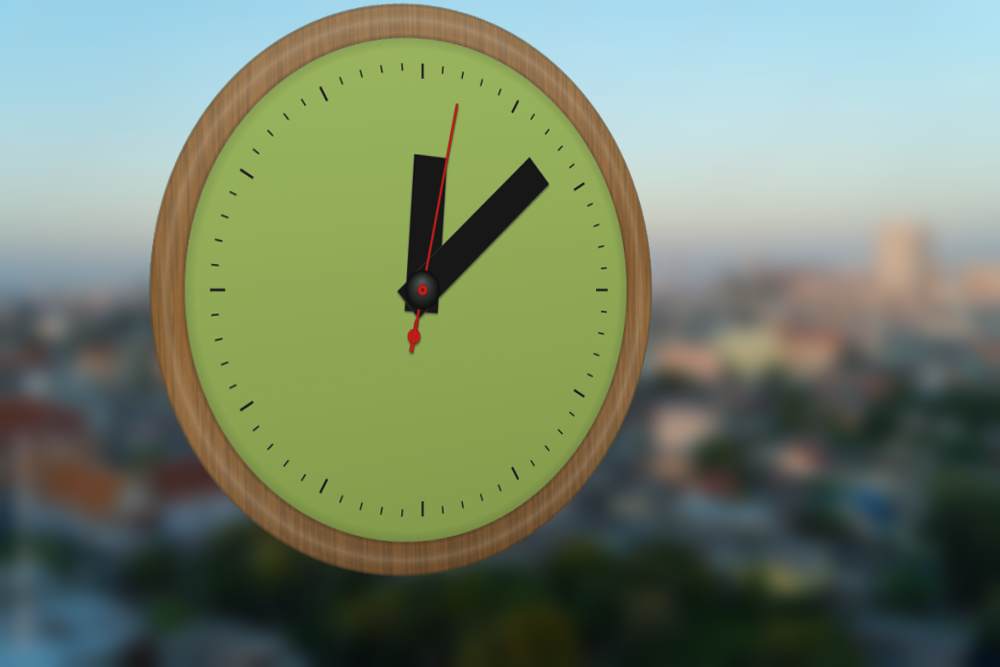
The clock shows h=12 m=8 s=2
